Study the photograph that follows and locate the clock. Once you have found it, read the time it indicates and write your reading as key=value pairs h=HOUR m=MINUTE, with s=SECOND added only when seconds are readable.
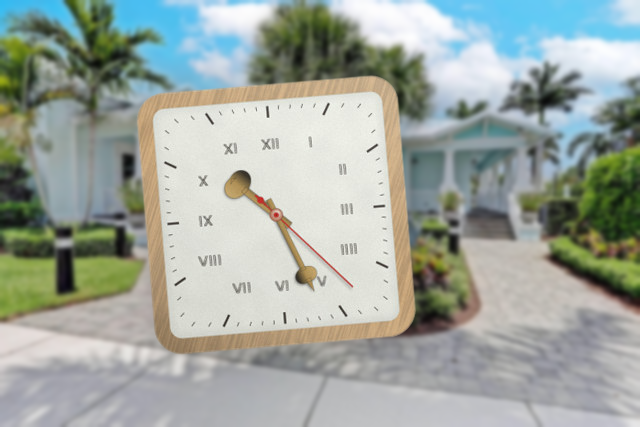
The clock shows h=10 m=26 s=23
